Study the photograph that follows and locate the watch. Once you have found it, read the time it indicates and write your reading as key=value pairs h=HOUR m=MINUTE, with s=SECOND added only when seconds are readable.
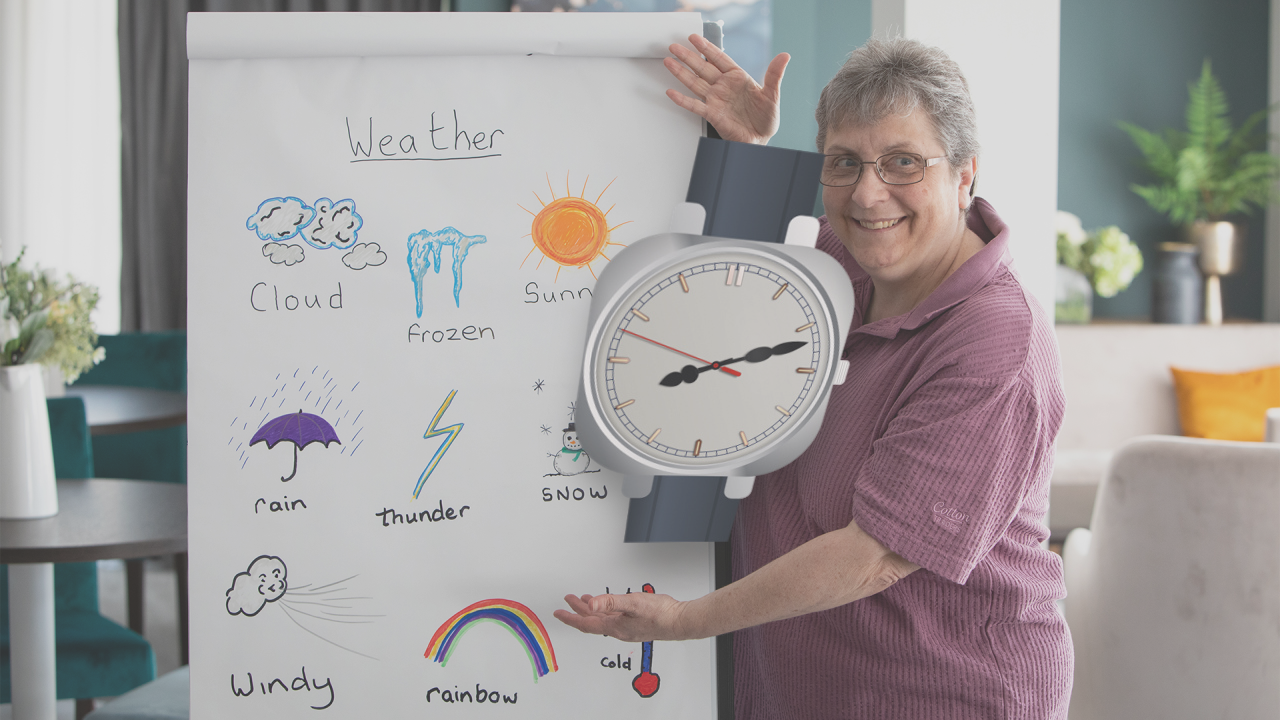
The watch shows h=8 m=11 s=48
